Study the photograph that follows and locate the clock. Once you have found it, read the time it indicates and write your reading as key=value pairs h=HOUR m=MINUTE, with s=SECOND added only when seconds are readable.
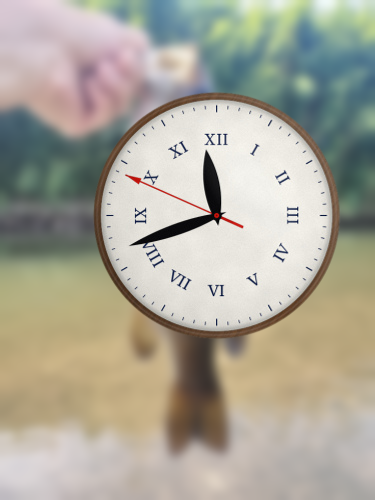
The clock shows h=11 m=41 s=49
